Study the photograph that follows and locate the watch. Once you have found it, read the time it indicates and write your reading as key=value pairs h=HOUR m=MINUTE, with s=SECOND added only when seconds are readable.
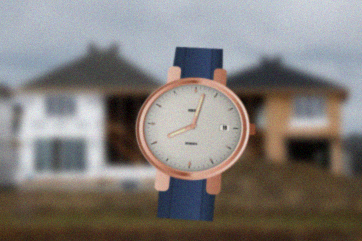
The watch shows h=8 m=2
